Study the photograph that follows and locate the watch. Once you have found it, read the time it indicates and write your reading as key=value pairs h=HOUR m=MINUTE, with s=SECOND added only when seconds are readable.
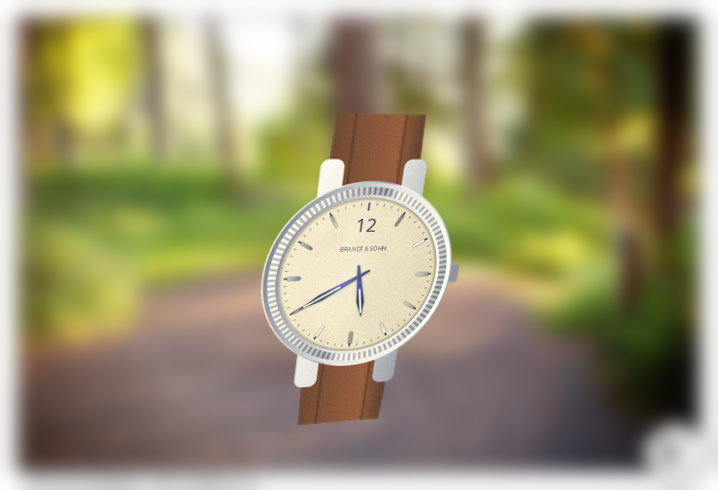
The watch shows h=5 m=40
